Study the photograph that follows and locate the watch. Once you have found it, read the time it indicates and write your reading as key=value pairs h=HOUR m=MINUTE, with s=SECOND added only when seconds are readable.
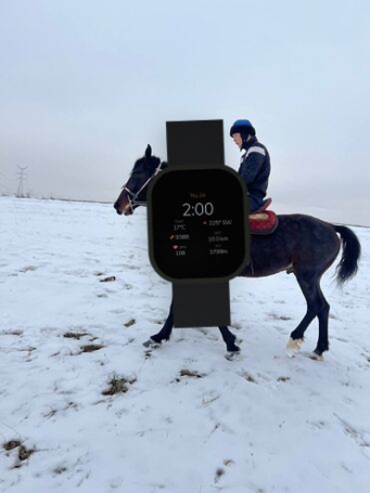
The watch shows h=2 m=0
